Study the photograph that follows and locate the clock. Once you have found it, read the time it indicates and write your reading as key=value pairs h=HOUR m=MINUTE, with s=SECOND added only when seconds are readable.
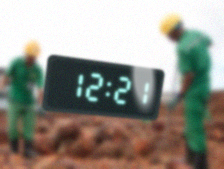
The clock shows h=12 m=21
